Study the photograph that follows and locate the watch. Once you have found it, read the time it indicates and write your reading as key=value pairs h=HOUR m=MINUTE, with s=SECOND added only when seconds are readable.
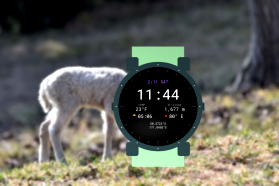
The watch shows h=11 m=44
